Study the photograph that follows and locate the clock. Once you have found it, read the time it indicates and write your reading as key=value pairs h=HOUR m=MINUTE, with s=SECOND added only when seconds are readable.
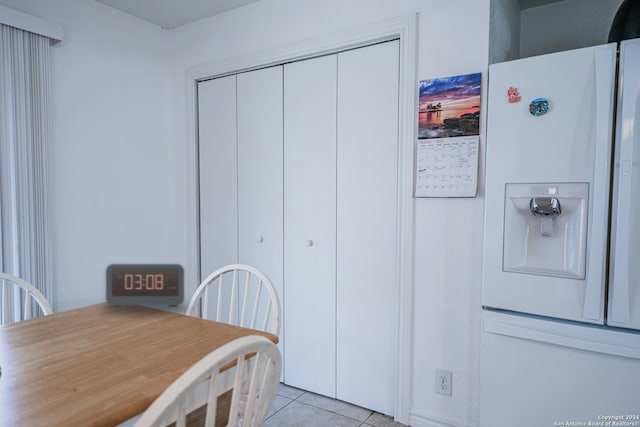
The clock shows h=3 m=8
